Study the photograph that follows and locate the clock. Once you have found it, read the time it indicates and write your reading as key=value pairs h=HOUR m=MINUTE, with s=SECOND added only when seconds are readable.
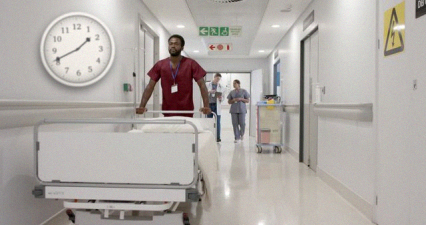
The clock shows h=1 m=41
